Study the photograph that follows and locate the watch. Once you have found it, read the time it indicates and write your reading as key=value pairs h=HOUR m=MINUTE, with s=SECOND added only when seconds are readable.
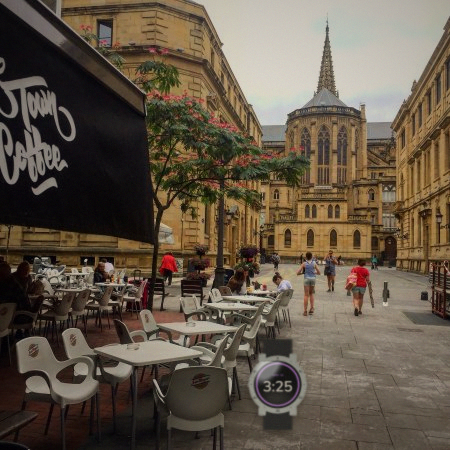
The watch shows h=3 m=25
